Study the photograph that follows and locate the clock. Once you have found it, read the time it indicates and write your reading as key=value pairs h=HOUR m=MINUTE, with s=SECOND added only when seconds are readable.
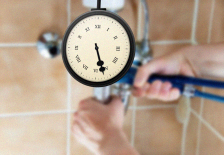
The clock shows h=5 m=27
